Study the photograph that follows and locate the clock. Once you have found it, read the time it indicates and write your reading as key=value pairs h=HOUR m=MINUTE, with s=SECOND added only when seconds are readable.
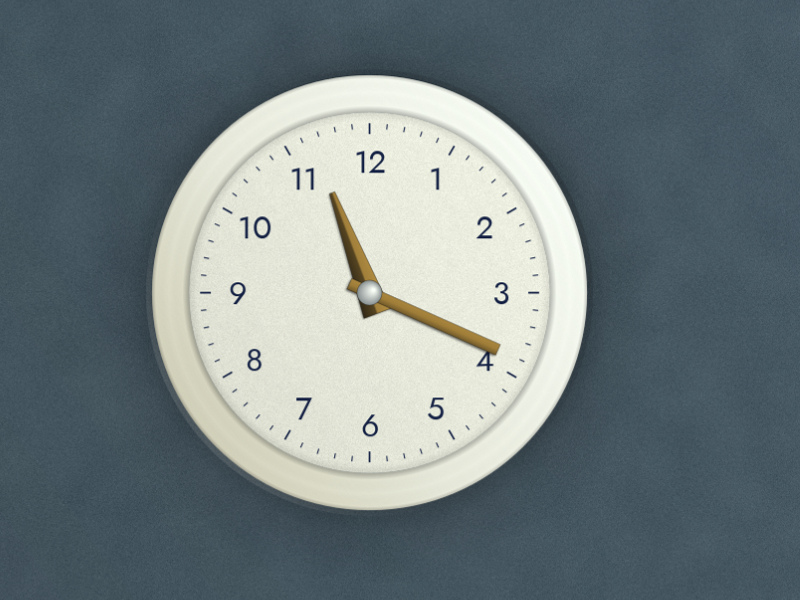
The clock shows h=11 m=19
